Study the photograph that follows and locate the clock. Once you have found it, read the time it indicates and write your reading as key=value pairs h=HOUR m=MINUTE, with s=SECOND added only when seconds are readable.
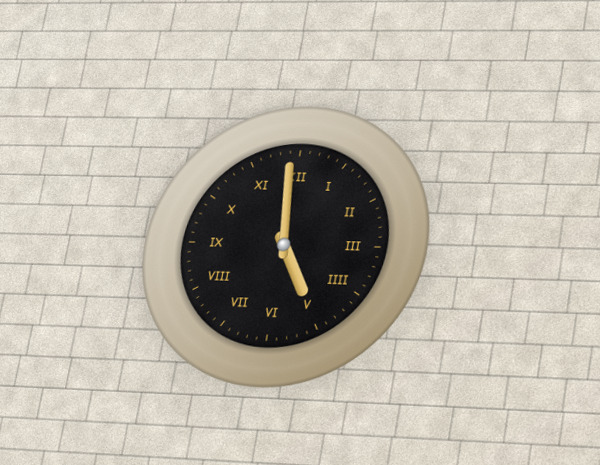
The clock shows h=4 m=59
